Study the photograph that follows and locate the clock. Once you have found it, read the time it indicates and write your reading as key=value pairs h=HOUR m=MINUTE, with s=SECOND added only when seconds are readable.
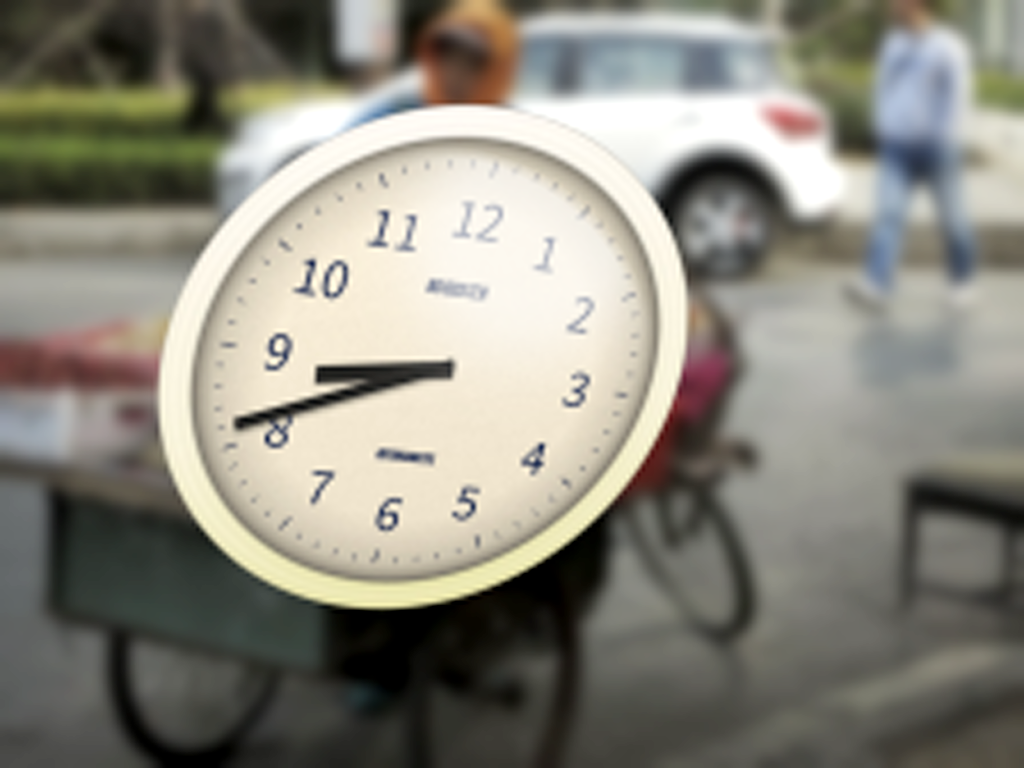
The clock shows h=8 m=41
